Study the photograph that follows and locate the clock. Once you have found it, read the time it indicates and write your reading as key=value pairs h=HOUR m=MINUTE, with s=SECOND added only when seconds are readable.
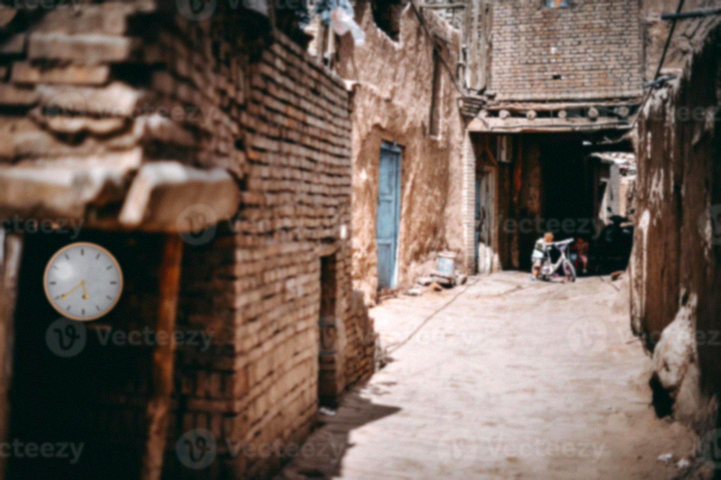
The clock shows h=5 m=39
